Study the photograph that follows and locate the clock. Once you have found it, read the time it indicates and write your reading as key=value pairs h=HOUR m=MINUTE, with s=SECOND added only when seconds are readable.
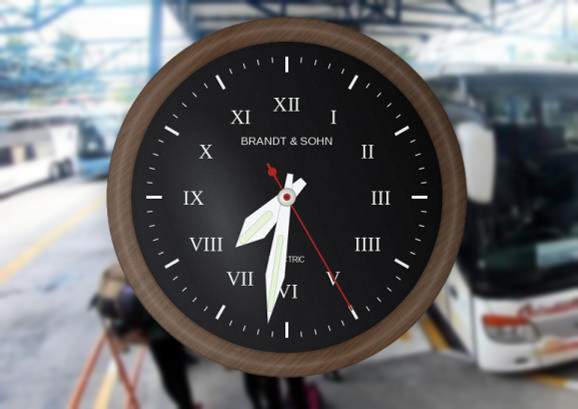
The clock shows h=7 m=31 s=25
